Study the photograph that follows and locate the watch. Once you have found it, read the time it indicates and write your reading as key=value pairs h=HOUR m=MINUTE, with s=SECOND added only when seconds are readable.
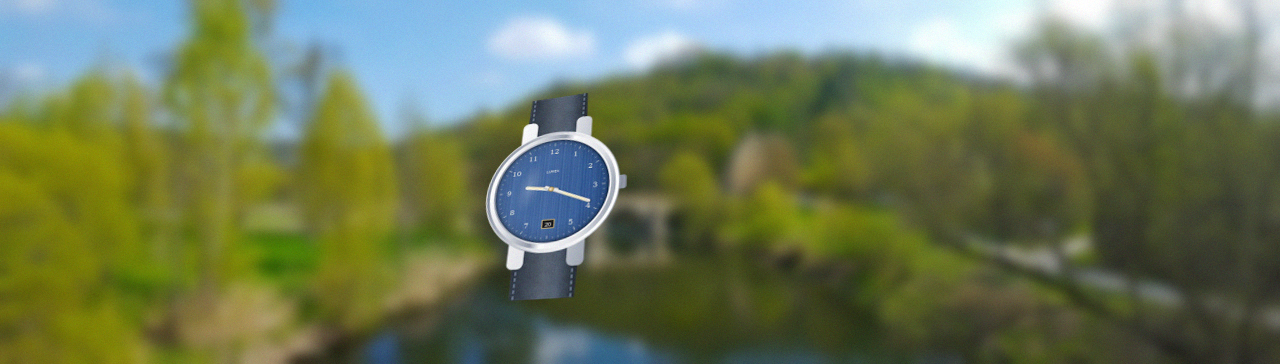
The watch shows h=9 m=19
